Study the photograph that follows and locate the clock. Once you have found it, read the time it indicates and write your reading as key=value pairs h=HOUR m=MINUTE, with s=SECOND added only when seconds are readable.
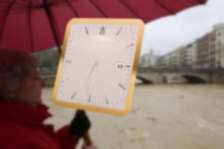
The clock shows h=6 m=31
